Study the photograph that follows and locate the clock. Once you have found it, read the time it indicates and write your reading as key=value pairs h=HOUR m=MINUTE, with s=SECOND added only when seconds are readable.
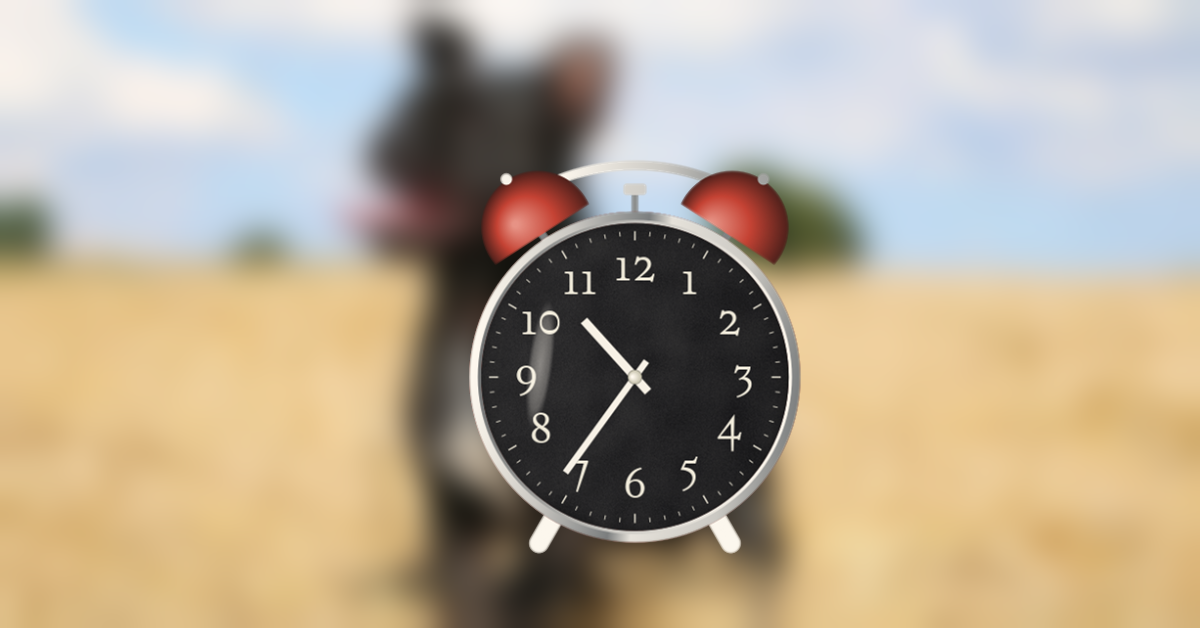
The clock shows h=10 m=36
